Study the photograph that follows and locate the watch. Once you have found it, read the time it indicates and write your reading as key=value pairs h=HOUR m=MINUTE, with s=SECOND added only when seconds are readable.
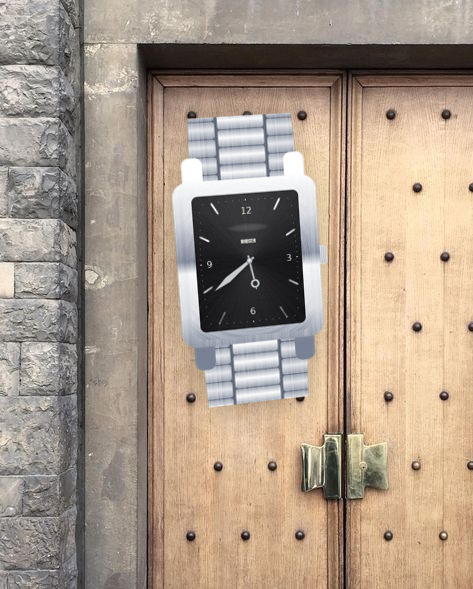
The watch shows h=5 m=39
